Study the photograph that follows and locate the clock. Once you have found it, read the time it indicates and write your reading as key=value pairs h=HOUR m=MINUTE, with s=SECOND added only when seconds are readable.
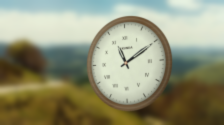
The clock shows h=11 m=10
